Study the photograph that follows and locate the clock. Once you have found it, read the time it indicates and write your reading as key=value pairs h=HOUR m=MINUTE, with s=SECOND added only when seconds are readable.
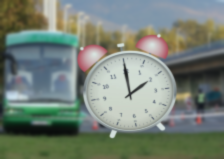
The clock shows h=2 m=0
